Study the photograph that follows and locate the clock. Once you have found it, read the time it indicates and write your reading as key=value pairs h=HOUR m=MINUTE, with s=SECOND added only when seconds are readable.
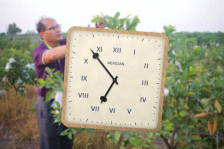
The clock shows h=6 m=53
